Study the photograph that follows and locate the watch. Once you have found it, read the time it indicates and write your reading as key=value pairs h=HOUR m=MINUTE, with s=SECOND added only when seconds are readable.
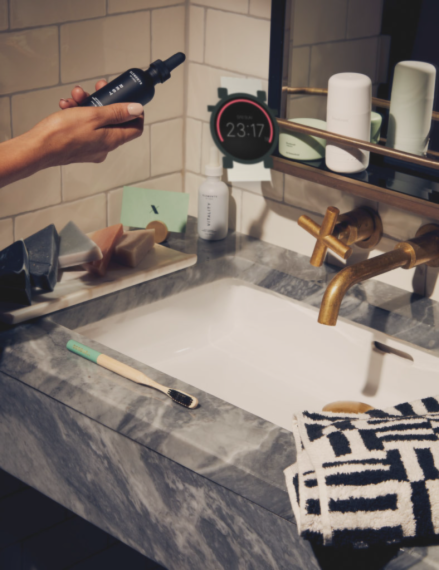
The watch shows h=23 m=17
